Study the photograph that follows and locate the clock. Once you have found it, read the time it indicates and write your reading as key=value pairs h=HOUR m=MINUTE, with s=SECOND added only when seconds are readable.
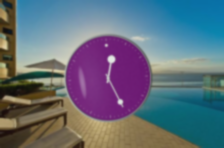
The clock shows h=12 m=26
